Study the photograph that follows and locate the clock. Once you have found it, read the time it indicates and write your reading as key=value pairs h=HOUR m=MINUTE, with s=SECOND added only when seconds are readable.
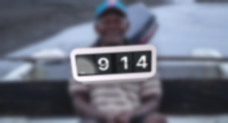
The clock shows h=9 m=14
